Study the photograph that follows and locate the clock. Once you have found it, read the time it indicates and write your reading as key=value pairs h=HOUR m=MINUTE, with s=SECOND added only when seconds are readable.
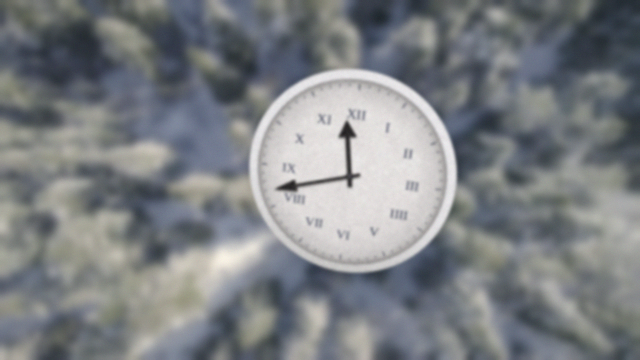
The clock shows h=11 m=42
